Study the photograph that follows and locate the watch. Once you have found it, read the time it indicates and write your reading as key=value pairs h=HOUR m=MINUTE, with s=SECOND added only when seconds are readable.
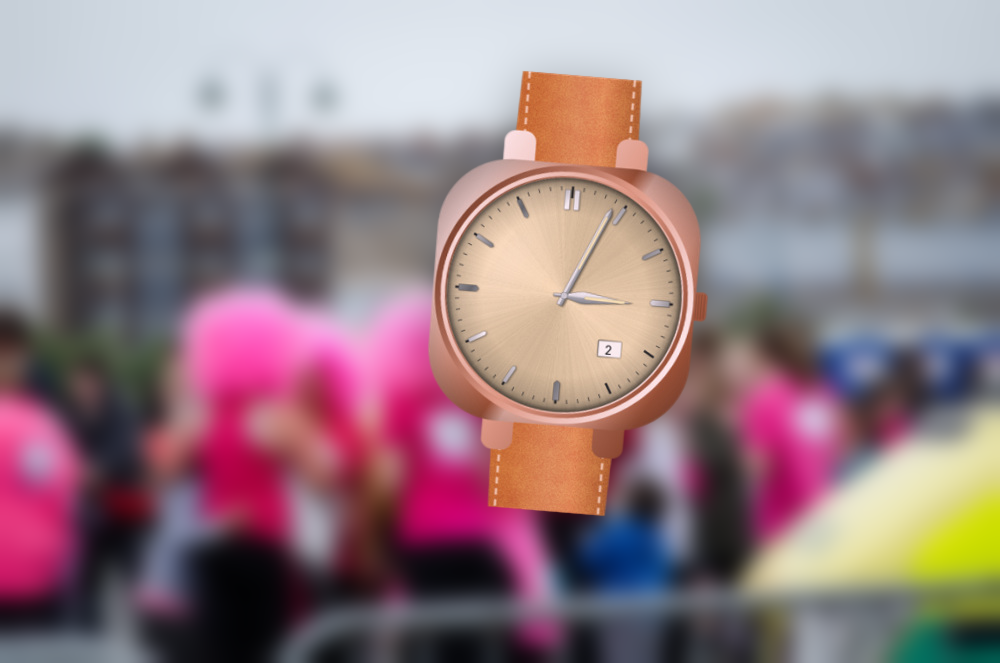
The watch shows h=3 m=4
